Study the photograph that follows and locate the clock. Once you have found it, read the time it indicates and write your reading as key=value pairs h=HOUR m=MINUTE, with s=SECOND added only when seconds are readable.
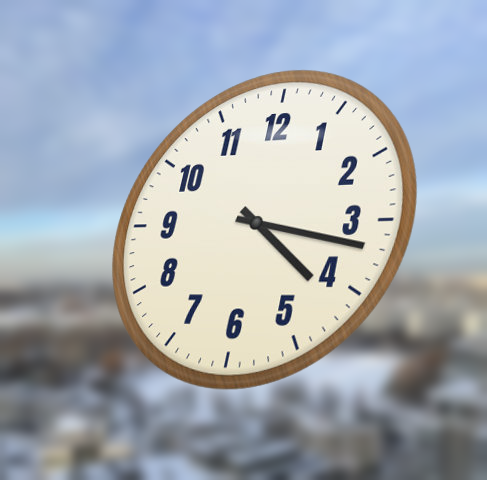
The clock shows h=4 m=17
